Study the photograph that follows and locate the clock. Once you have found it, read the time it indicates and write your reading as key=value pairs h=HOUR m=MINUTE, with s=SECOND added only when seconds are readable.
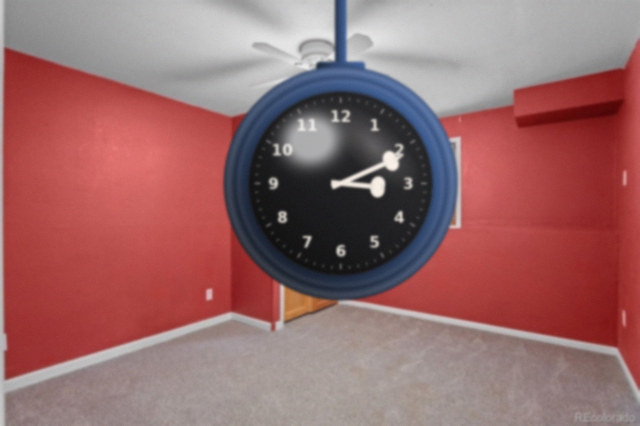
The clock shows h=3 m=11
